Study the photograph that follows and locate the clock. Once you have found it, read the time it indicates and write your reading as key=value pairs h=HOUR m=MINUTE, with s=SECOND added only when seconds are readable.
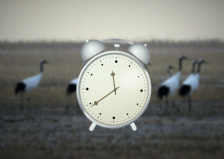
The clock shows h=11 m=39
